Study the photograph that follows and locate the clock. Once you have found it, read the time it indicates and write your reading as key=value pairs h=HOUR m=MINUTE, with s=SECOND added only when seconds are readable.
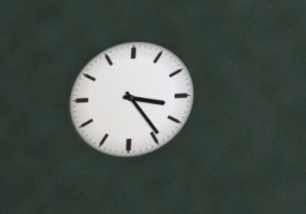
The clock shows h=3 m=24
